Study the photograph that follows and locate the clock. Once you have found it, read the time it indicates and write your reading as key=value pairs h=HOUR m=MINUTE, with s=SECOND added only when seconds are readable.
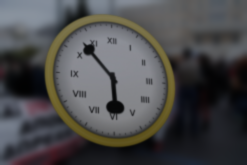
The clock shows h=5 m=53
